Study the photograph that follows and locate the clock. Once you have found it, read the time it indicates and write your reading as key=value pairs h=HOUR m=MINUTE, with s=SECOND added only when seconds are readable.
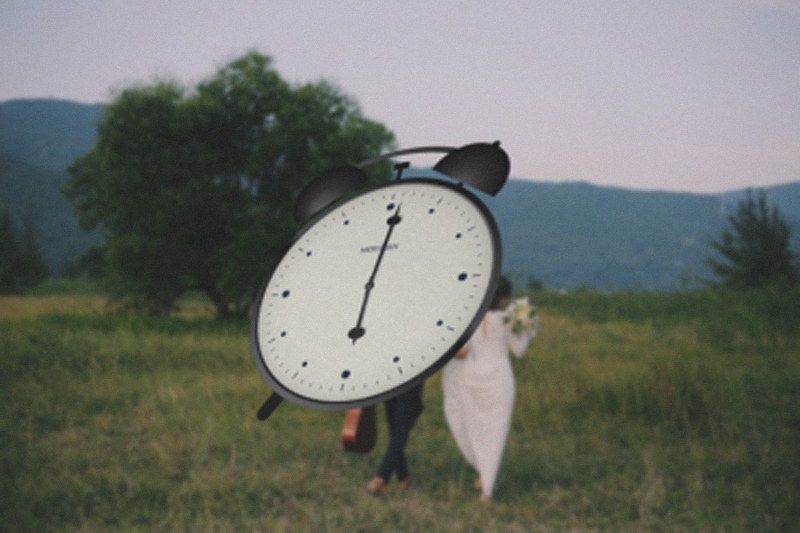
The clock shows h=6 m=1
